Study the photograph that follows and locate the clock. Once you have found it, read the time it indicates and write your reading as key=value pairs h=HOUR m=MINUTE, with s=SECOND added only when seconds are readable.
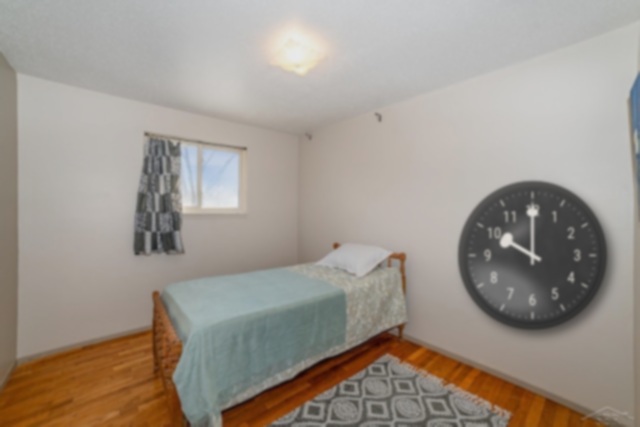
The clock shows h=10 m=0
